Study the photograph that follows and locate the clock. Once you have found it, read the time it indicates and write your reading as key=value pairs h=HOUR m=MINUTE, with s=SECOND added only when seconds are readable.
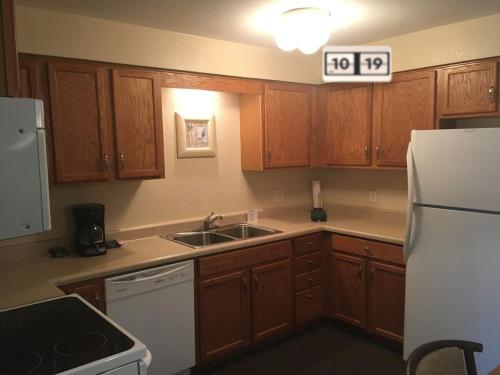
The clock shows h=10 m=19
